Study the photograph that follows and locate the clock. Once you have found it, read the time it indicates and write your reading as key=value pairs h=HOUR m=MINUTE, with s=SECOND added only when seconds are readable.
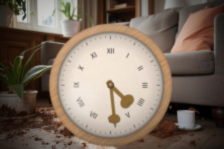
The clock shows h=4 m=29
